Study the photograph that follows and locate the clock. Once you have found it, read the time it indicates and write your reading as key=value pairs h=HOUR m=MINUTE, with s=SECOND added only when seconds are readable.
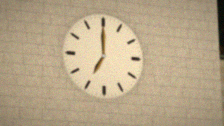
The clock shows h=7 m=0
